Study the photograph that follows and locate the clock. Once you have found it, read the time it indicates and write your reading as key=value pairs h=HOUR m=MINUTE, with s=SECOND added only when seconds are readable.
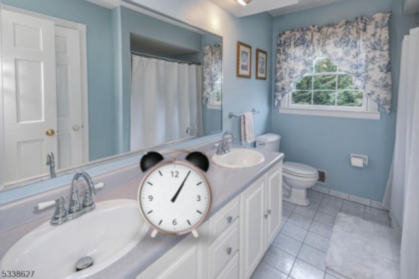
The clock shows h=1 m=5
